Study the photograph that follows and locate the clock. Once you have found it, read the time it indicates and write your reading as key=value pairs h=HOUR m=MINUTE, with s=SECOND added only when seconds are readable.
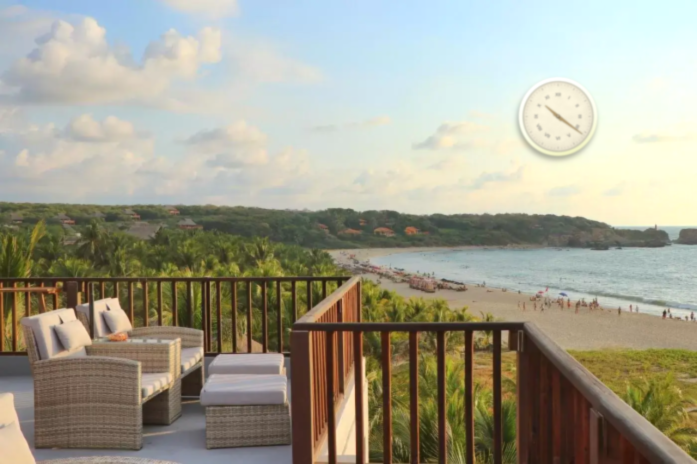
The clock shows h=10 m=21
